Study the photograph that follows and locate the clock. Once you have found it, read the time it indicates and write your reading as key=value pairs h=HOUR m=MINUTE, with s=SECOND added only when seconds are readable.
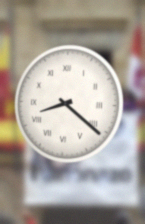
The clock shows h=8 m=21
